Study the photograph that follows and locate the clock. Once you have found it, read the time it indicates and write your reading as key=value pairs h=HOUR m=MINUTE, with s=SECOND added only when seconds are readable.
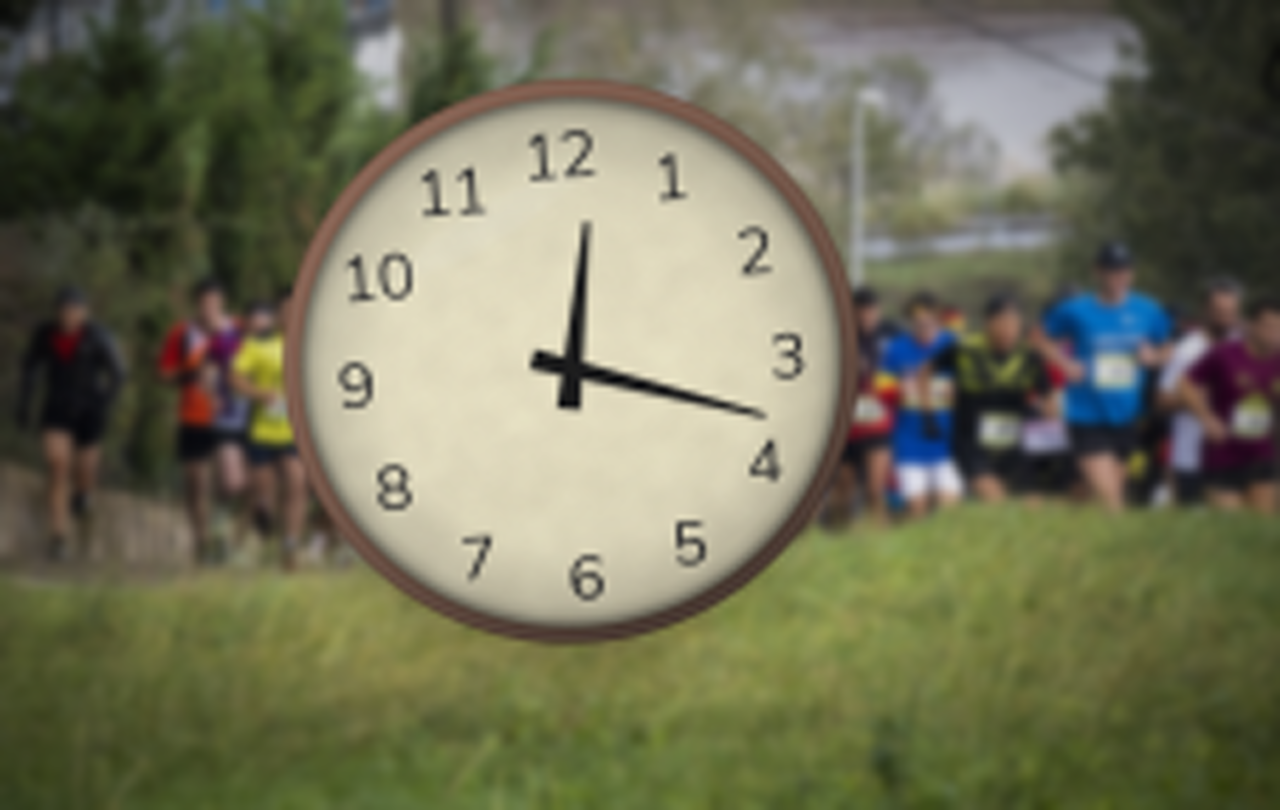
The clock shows h=12 m=18
